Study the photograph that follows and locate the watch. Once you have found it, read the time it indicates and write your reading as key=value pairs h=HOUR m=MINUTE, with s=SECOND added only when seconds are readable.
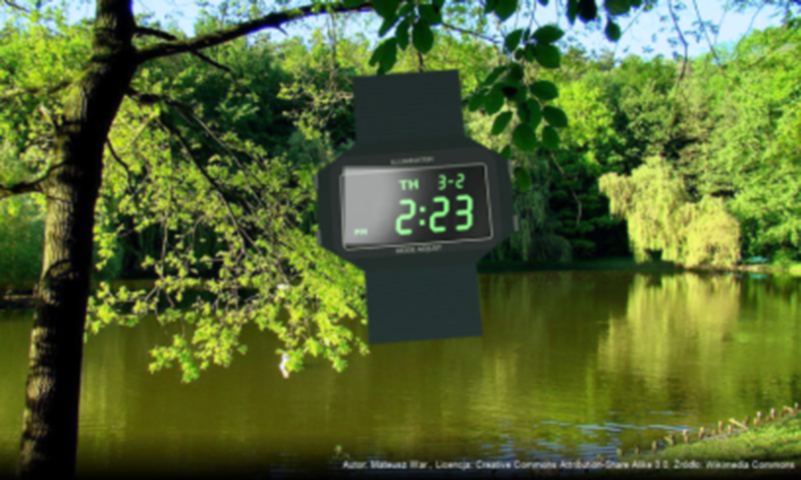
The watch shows h=2 m=23
